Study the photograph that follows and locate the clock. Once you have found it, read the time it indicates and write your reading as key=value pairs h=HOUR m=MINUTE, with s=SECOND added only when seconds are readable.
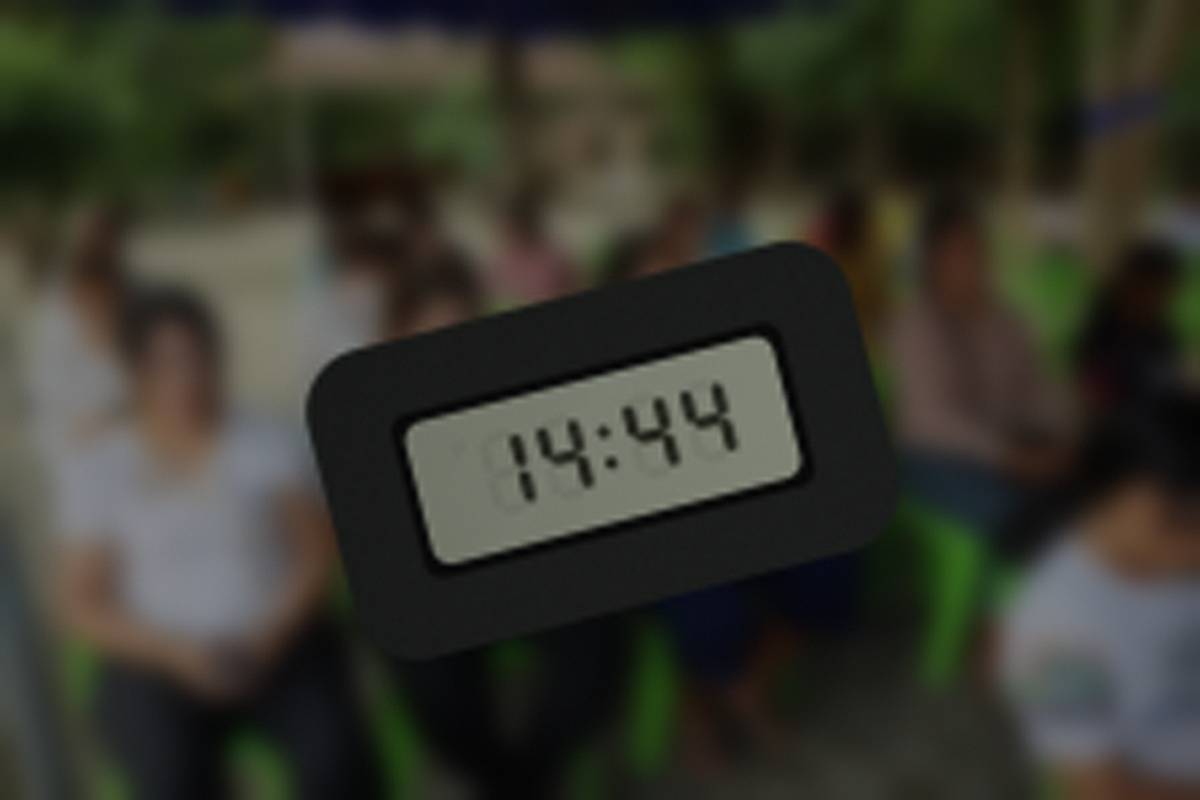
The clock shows h=14 m=44
